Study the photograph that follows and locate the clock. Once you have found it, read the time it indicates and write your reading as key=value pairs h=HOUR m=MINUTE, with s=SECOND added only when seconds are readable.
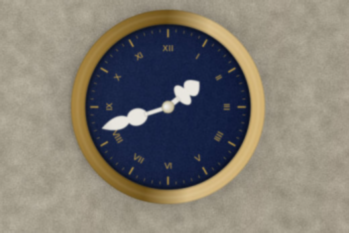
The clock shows h=1 m=42
